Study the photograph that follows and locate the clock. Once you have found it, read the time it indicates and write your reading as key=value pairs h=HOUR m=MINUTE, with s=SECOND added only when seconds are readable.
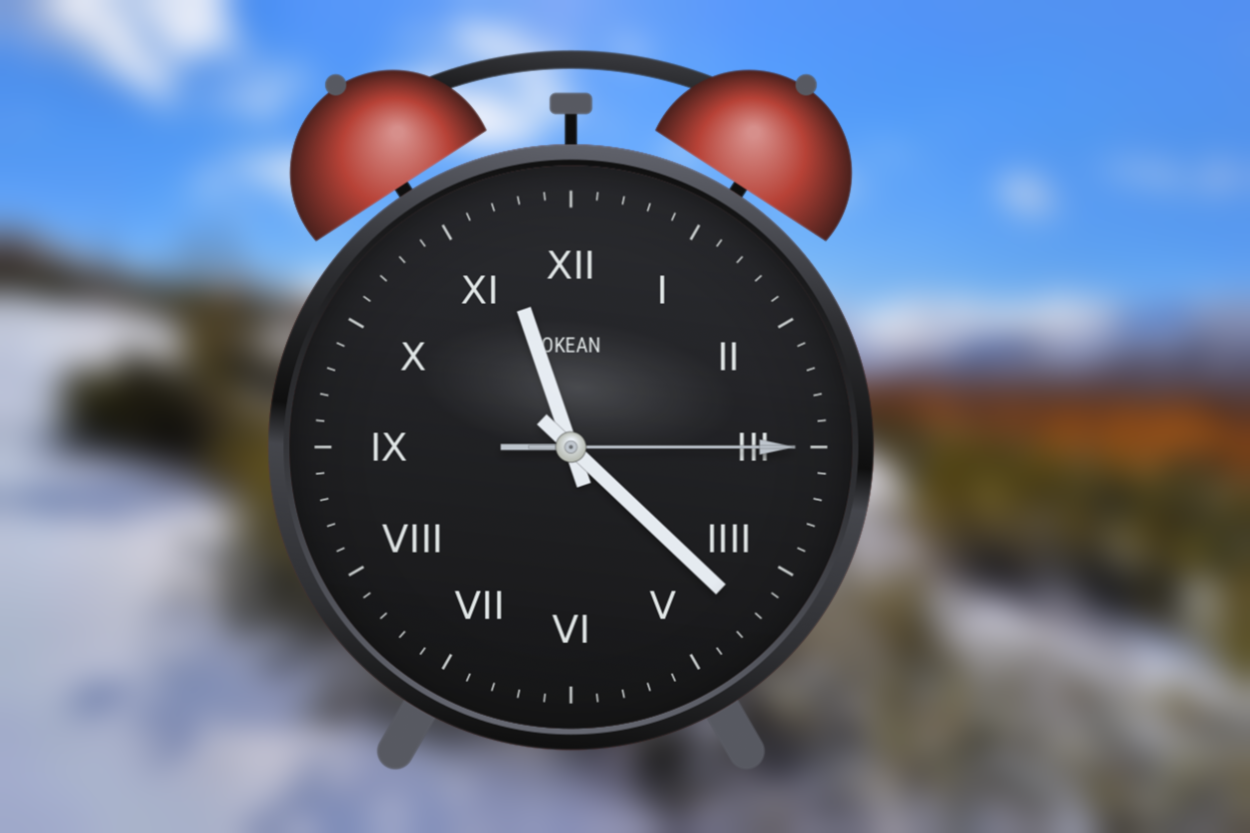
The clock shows h=11 m=22 s=15
